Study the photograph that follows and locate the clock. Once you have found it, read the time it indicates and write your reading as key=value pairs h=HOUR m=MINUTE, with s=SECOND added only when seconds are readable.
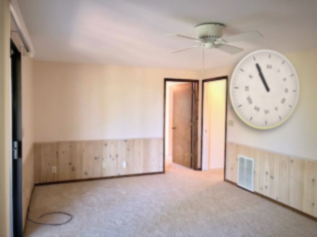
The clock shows h=10 m=55
